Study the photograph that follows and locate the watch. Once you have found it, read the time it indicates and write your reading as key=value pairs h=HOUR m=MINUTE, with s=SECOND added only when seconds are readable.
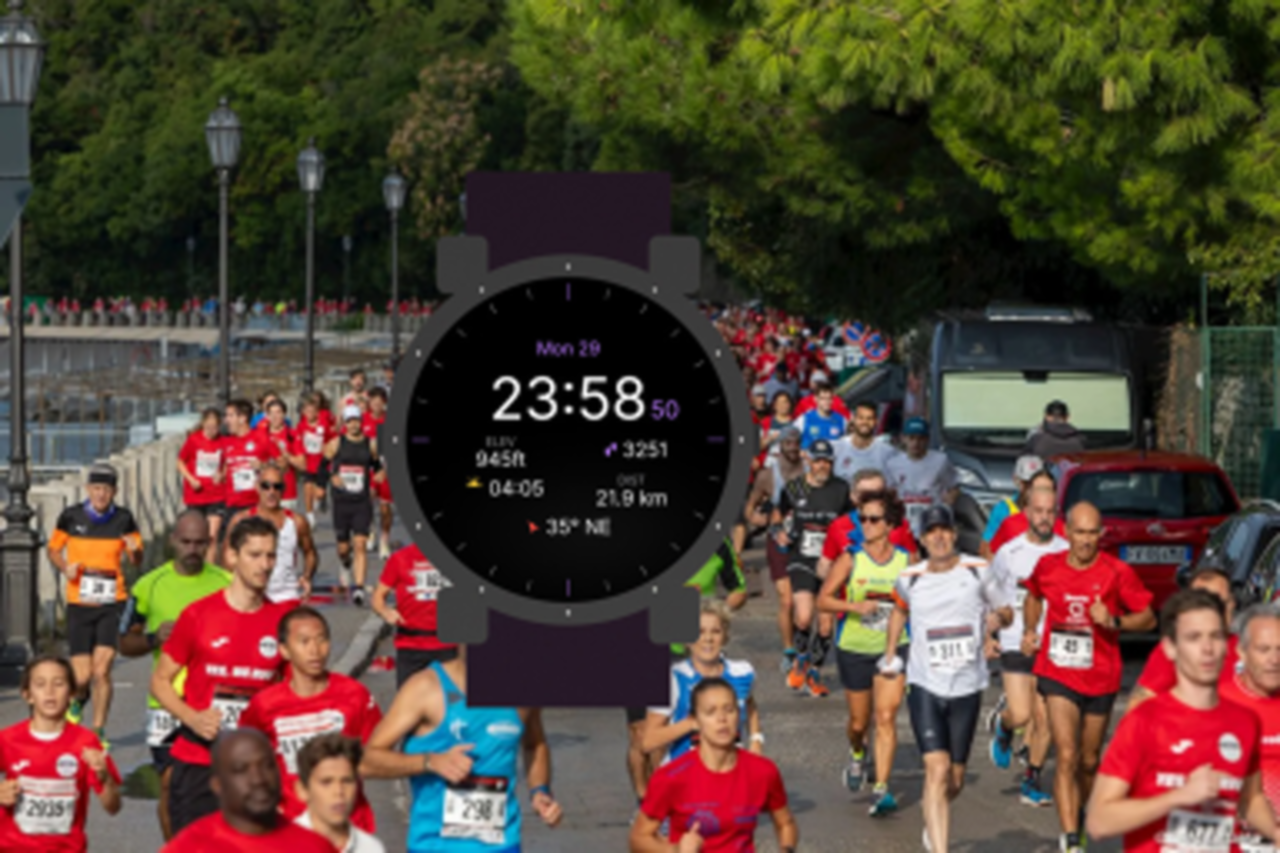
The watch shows h=23 m=58
